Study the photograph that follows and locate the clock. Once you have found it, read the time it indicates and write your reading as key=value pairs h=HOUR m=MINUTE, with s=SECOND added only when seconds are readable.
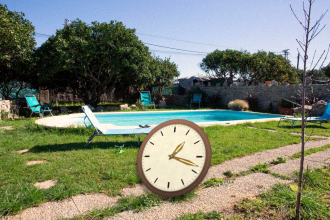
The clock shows h=1 m=18
